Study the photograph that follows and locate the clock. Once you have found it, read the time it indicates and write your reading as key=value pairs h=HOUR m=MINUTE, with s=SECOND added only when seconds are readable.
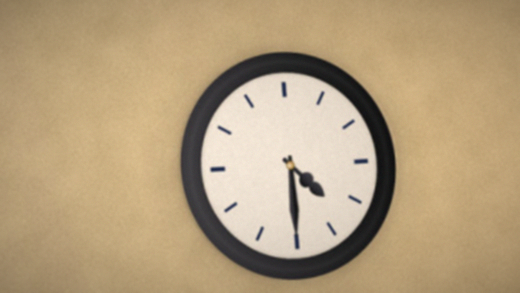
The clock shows h=4 m=30
